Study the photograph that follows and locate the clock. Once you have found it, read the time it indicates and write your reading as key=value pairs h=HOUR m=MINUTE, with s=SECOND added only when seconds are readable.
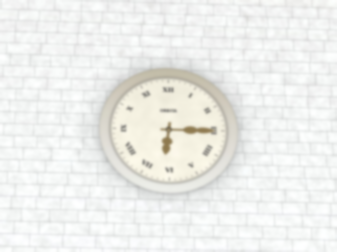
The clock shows h=6 m=15
